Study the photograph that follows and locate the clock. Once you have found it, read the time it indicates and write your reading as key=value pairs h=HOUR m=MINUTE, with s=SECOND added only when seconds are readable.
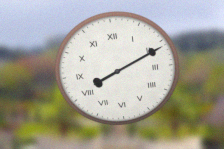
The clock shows h=8 m=11
